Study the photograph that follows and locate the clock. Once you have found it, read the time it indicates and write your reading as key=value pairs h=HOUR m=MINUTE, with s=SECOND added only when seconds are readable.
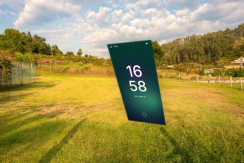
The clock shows h=16 m=58
